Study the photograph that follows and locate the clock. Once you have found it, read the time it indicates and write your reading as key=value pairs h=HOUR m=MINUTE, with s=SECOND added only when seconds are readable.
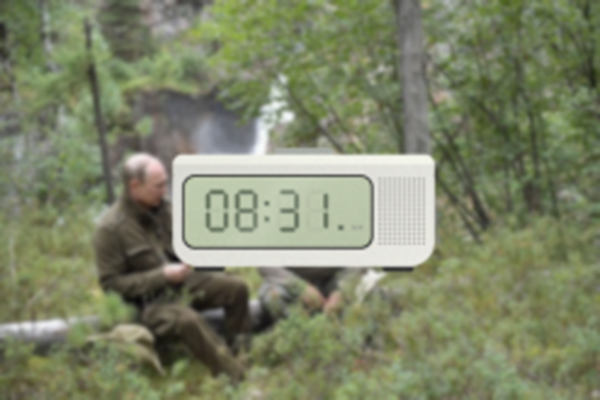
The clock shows h=8 m=31
